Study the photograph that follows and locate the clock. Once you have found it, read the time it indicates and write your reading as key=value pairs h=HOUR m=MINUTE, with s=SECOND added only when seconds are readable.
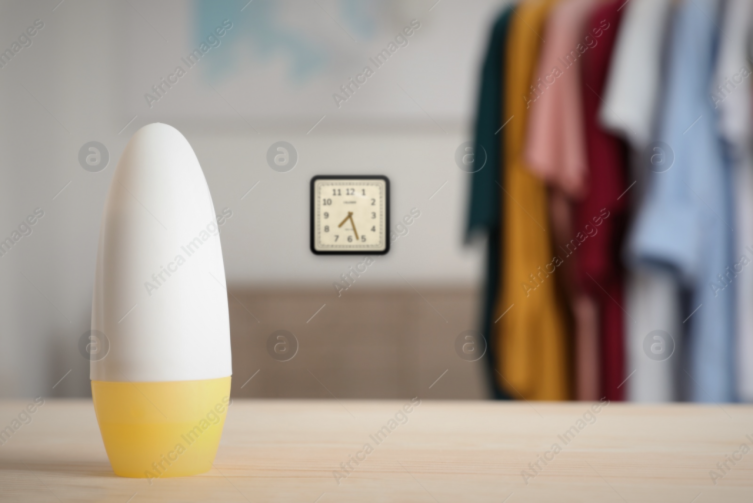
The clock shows h=7 m=27
